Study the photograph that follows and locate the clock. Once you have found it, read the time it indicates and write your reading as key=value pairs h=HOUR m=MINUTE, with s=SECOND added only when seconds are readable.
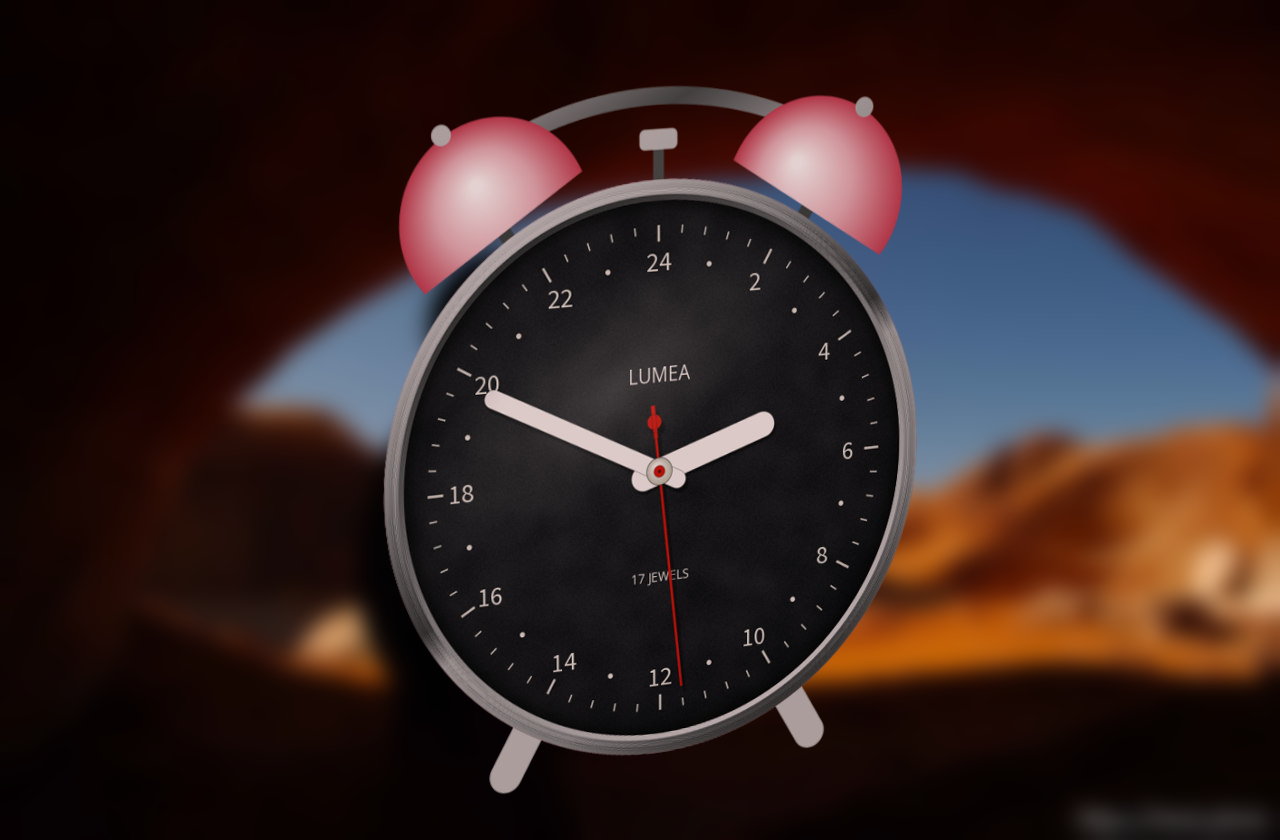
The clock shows h=4 m=49 s=29
